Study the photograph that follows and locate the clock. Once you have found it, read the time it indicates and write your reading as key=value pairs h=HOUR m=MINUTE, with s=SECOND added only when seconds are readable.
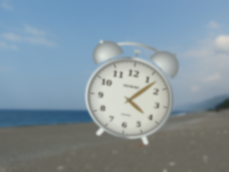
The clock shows h=4 m=7
